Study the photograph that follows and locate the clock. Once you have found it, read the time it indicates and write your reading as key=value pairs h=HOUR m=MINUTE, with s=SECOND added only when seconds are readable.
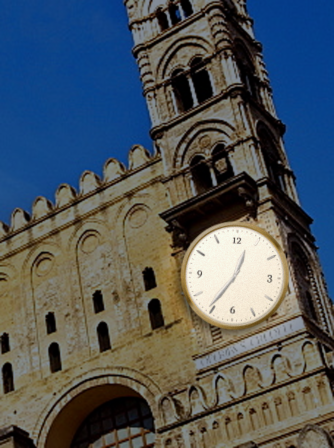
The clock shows h=12 m=36
